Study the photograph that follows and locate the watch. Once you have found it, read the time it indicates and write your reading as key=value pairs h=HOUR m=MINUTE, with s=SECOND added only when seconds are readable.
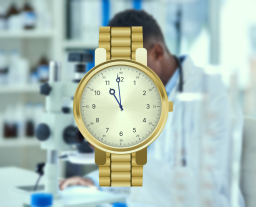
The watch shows h=10 m=59
